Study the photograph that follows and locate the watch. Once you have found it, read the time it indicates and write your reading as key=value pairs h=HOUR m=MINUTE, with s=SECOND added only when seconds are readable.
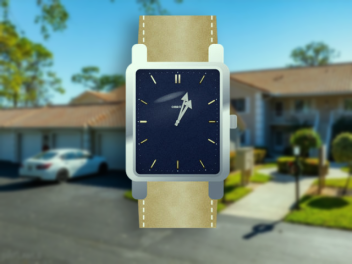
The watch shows h=1 m=3
